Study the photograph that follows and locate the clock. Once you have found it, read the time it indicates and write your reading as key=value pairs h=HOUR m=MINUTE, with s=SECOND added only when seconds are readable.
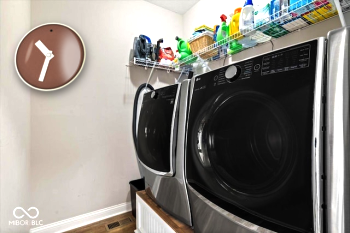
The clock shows h=10 m=32
